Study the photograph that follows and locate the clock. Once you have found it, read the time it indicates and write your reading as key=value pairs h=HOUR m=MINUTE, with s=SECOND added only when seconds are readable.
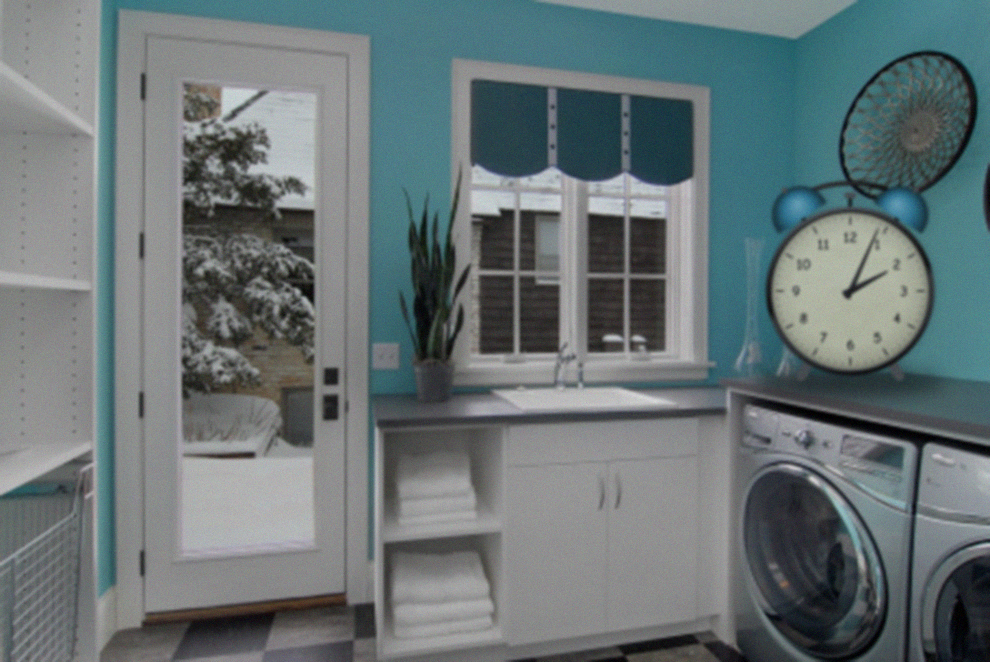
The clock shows h=2 m=4
